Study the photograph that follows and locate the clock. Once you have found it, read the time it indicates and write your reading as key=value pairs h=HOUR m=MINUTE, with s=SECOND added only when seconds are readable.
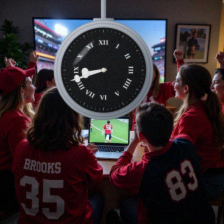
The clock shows h=8 m=42
